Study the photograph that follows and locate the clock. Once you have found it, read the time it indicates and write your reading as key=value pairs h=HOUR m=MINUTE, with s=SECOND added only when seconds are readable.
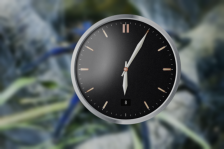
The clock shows h=6 m=5
